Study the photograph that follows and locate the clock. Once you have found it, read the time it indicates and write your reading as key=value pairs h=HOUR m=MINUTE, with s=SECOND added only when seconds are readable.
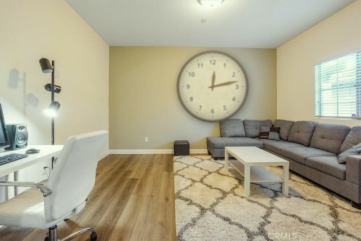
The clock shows h=12 m=13
